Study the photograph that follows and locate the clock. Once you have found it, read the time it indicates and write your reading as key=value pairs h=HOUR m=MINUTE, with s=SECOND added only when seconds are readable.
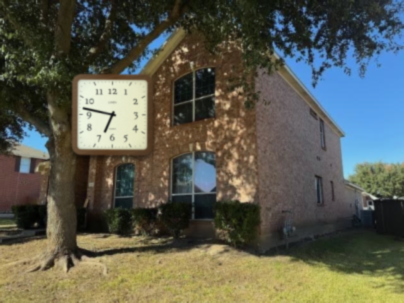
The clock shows h=6 m=47
